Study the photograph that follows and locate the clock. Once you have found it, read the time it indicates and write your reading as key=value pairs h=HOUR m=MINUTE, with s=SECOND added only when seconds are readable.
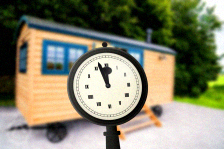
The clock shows h=11 m=57
